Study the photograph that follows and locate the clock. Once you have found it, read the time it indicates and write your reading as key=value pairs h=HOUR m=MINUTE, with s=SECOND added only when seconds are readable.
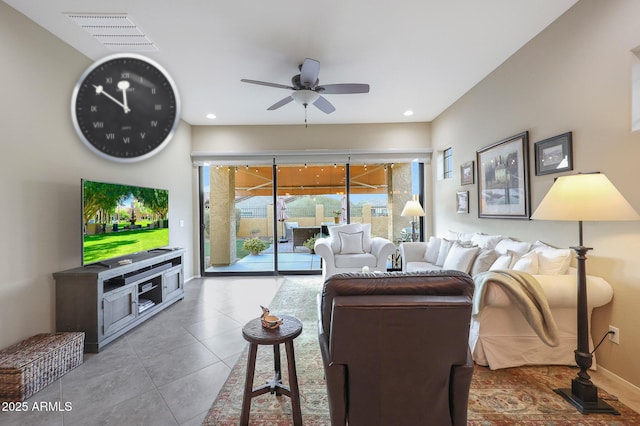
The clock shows h=11 m=51
